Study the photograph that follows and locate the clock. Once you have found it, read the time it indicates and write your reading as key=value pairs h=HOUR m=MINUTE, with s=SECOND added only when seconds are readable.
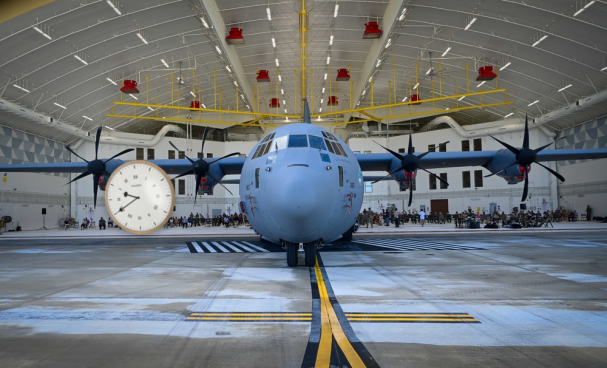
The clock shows h=9 m=40
